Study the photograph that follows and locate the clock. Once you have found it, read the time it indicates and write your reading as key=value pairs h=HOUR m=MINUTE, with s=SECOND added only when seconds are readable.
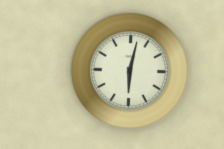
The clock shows h=6 m=2
